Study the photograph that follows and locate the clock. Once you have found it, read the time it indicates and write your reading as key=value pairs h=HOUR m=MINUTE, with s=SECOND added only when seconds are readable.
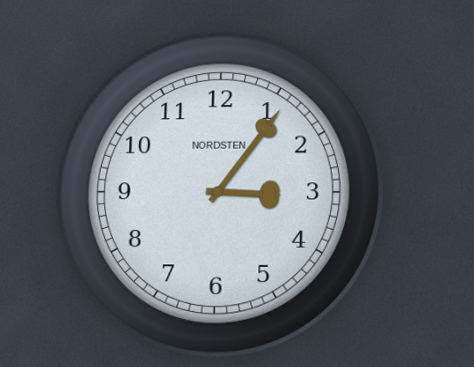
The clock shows h=3 m=6
